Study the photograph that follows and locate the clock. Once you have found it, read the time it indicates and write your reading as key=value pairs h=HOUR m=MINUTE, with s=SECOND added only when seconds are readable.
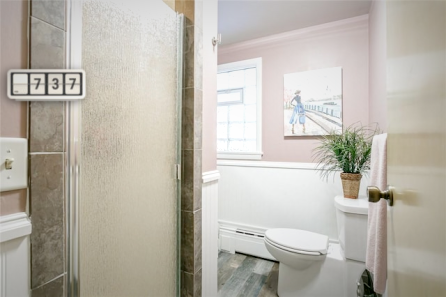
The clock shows h=7 m=37
